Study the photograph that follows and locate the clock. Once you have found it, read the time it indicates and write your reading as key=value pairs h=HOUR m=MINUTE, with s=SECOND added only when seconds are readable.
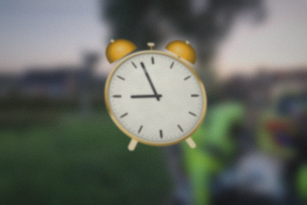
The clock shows h=8 m=57
